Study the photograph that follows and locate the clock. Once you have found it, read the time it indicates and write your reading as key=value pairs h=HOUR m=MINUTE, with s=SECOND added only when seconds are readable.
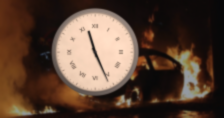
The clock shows h=11 m=26
